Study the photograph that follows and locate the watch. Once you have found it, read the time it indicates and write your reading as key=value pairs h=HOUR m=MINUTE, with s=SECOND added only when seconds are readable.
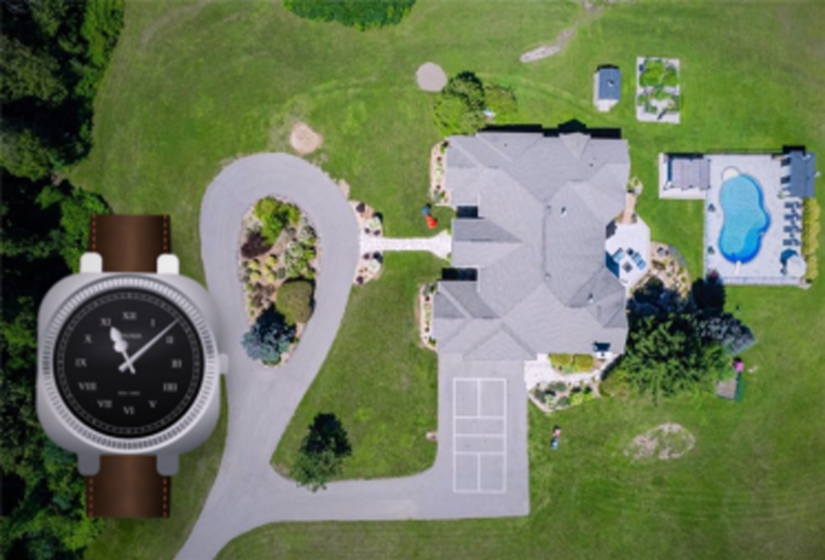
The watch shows h=11 m=8
